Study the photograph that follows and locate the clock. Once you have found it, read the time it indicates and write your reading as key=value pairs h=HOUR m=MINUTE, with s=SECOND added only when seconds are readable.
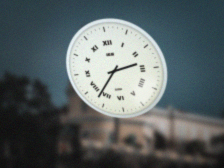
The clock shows h=2 m=37
